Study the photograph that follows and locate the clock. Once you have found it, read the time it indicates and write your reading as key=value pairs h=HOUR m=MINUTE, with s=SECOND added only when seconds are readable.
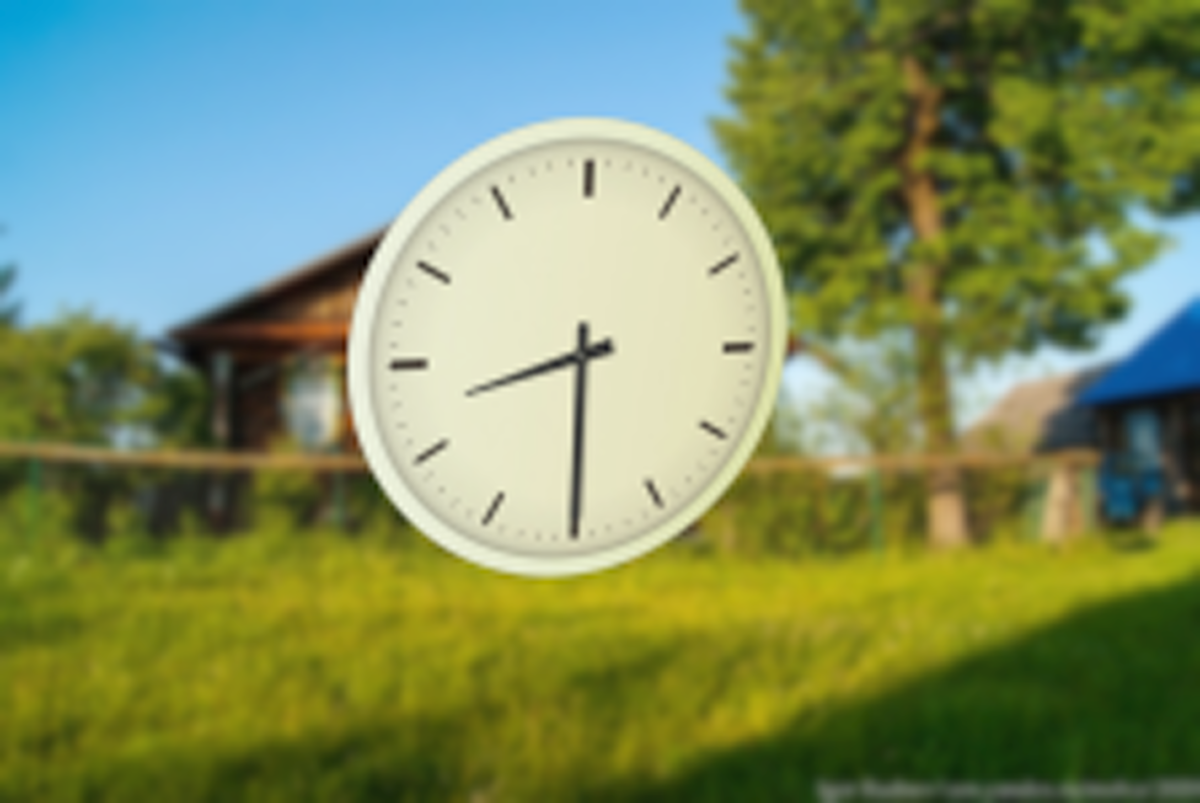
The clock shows h=8 m=30
